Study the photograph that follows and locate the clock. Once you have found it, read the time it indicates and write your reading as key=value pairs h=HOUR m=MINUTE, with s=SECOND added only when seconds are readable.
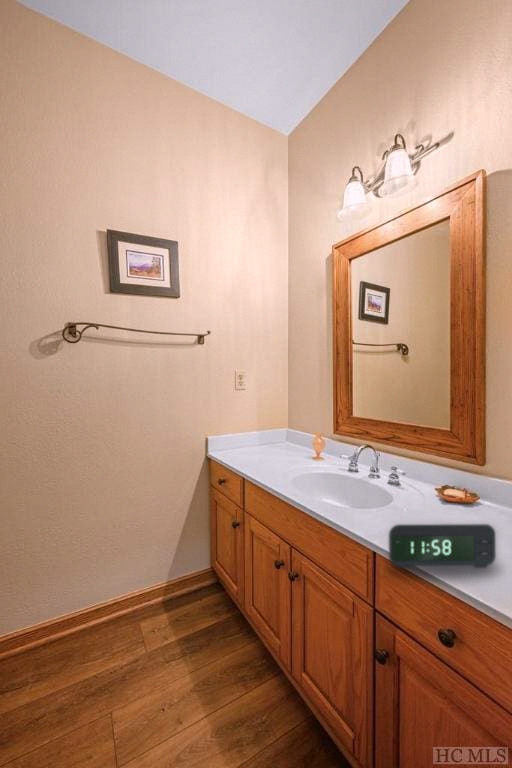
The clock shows h=11 m=58
